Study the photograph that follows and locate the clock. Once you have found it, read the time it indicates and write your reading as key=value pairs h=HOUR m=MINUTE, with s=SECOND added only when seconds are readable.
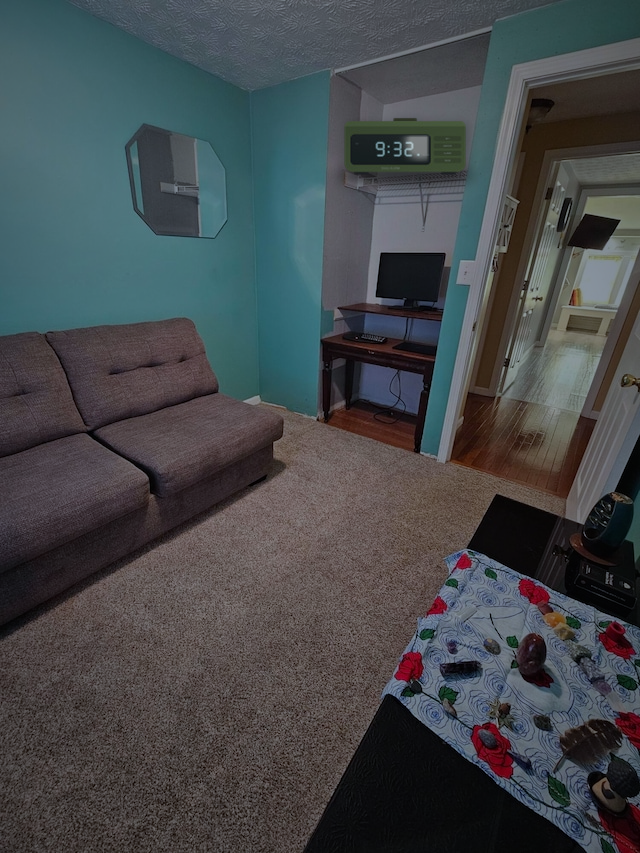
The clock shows h=9 m=32
